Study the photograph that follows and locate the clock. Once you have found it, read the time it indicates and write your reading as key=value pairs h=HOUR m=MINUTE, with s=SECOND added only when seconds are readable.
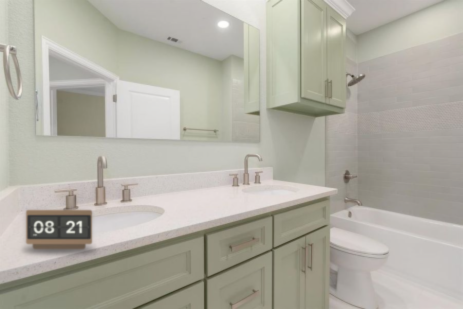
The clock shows h=8 m=21
